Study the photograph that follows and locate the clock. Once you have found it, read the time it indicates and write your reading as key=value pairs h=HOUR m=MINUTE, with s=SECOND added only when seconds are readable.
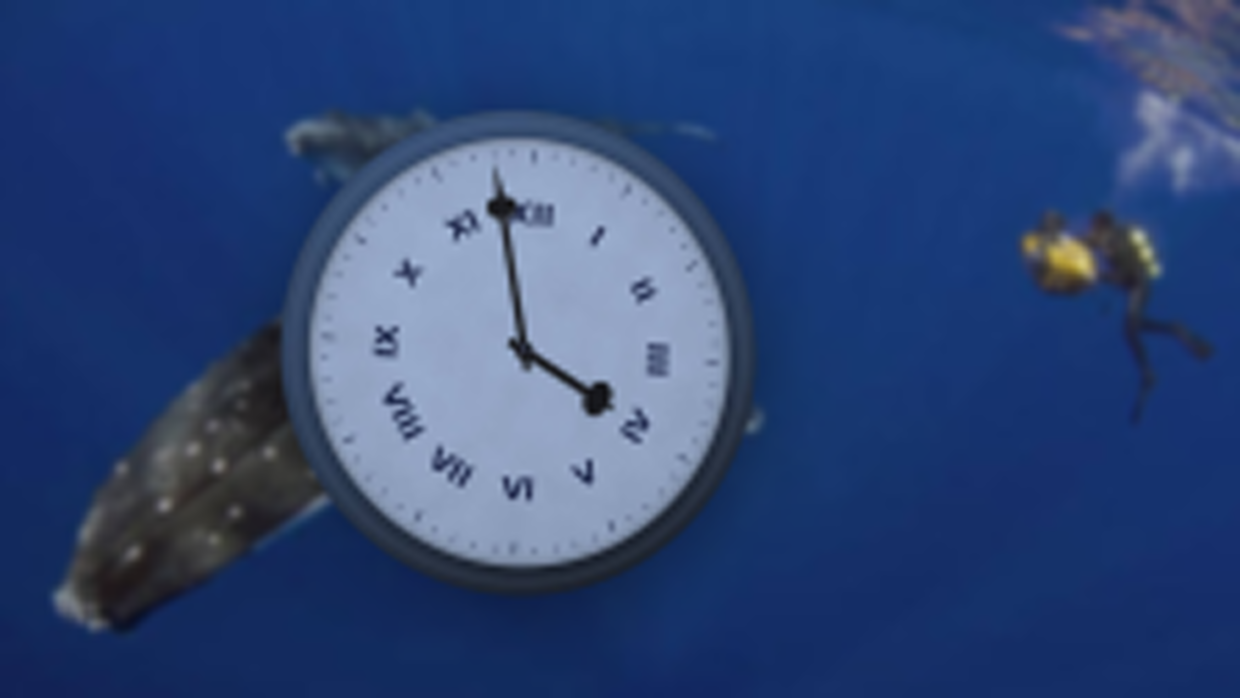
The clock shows h=3 m=58
